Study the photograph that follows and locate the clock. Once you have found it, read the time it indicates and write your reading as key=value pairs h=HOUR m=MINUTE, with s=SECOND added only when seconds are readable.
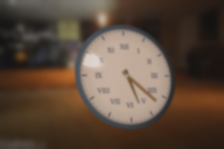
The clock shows h=5 m=22
